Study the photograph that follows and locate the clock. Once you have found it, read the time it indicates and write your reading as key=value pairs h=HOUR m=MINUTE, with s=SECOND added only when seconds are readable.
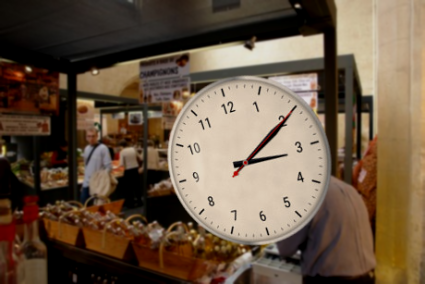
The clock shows h=3 m=10 s=10
